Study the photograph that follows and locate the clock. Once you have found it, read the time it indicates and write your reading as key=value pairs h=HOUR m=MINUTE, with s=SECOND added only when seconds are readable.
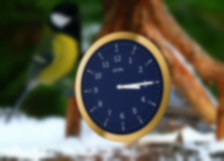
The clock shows h=3 m=15
